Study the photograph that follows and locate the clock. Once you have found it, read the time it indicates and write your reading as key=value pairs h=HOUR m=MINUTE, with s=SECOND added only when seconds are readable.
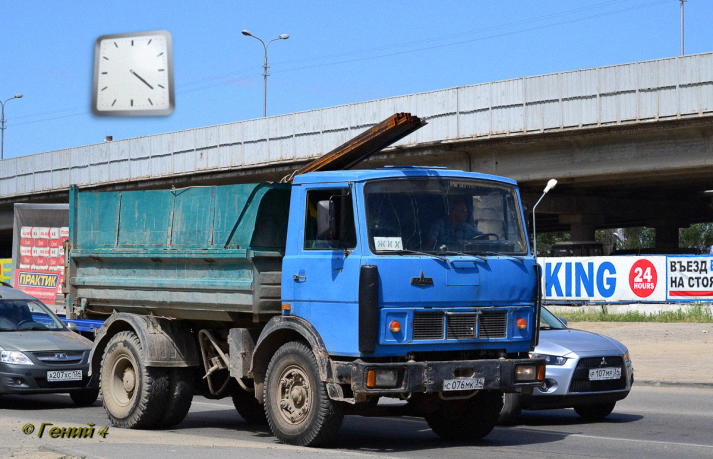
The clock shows h=4 m=22
